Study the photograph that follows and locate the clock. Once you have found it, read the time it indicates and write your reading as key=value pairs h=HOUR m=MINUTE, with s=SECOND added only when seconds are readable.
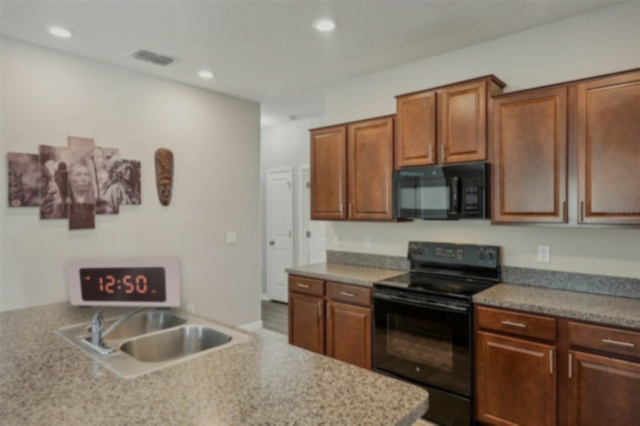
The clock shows h=12 m=50
